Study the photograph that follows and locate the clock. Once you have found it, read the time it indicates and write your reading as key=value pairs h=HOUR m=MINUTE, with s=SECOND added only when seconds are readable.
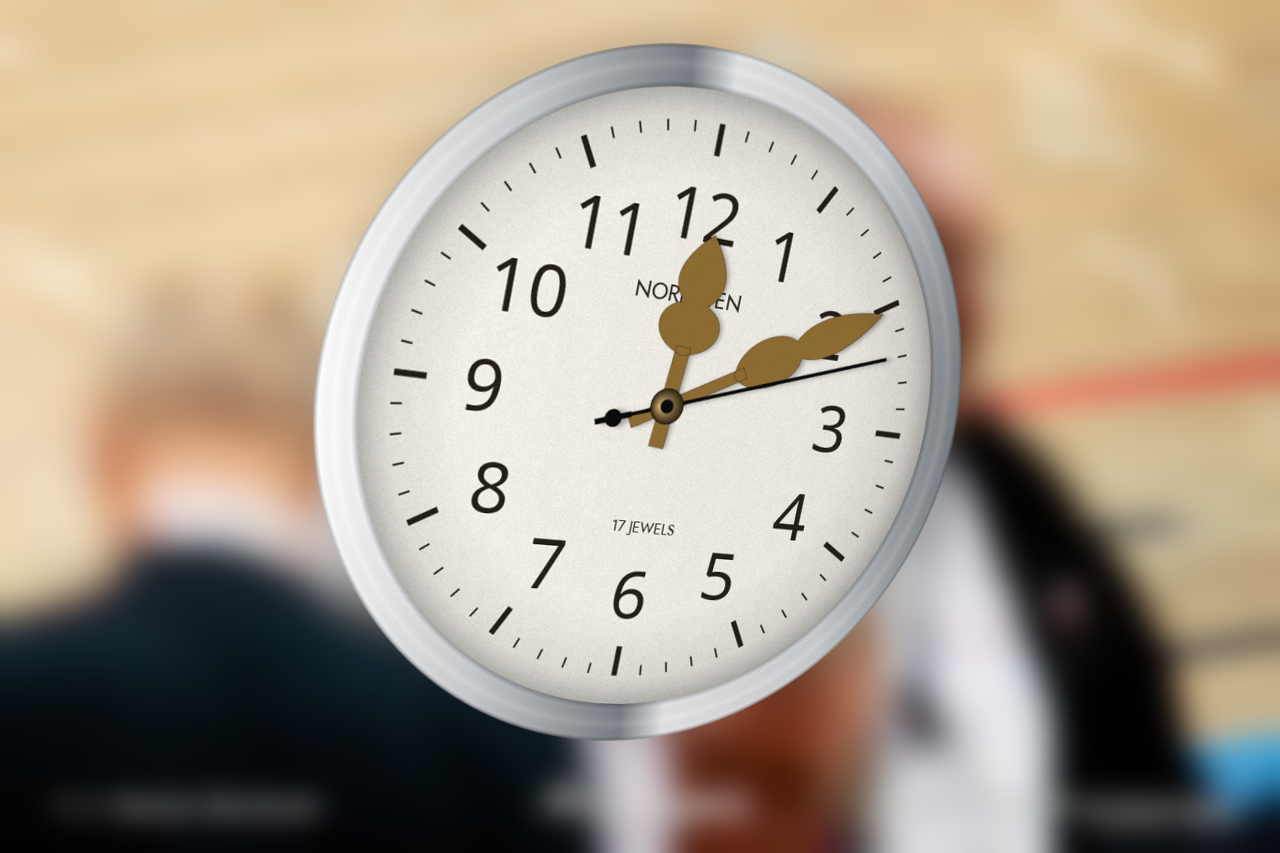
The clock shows h=12 m=10 s=12
